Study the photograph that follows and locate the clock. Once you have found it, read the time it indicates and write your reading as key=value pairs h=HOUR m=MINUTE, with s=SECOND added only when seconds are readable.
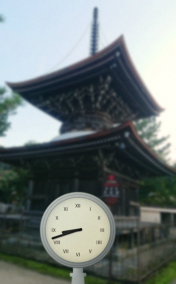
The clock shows h=8 m=42
